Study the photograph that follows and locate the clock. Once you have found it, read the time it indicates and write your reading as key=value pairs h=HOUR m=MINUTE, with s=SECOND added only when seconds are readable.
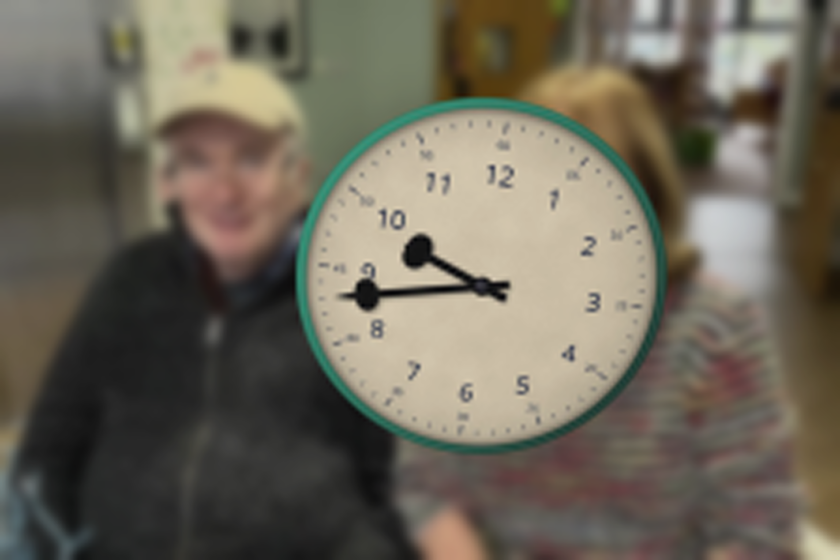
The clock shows h=9 m=43
